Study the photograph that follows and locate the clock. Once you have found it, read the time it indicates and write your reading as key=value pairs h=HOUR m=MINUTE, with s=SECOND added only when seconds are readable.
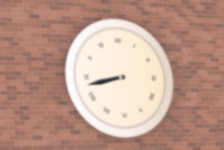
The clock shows h=8 m=43
